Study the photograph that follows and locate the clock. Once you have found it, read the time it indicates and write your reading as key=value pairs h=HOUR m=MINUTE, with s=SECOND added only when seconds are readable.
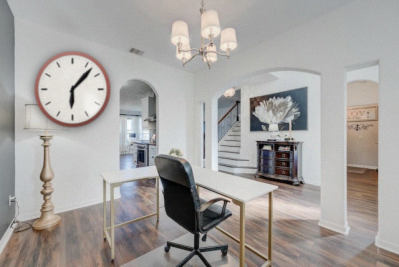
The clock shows h=6 m=7
